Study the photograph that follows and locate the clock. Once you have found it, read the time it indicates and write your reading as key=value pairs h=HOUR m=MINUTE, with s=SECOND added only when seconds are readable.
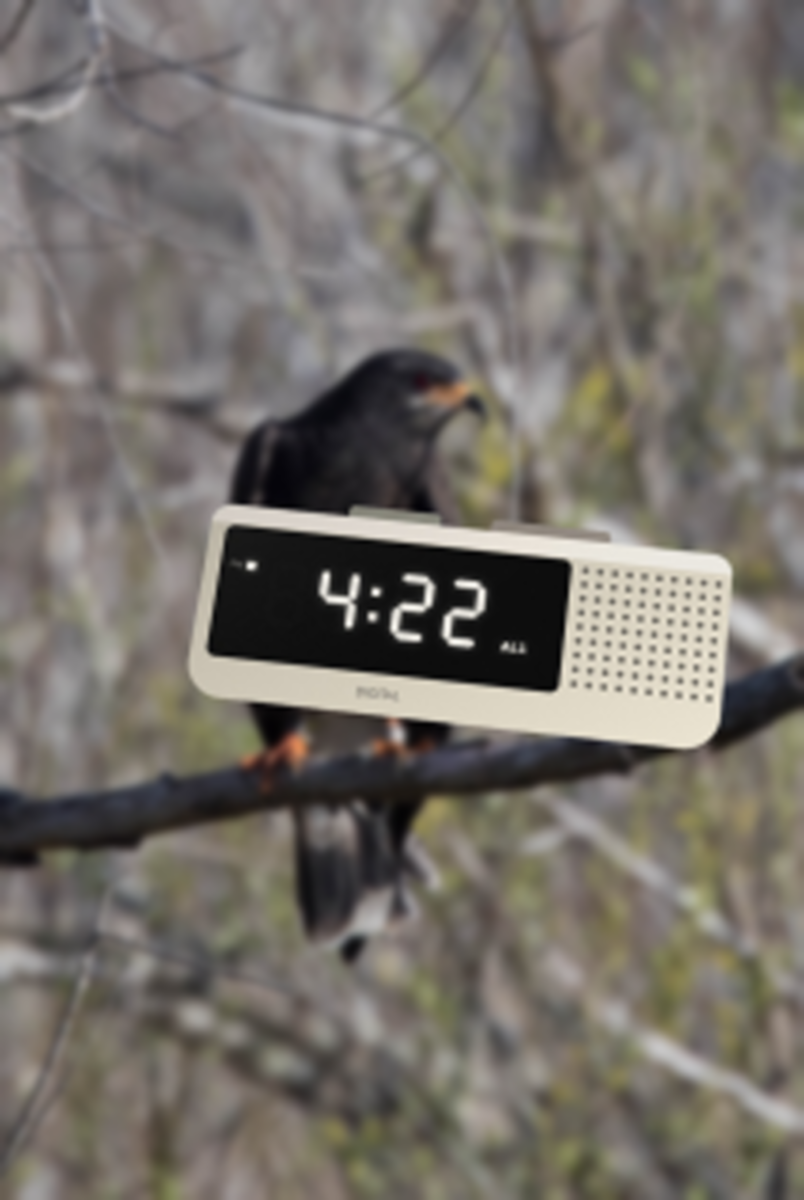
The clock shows h=4 m=22
